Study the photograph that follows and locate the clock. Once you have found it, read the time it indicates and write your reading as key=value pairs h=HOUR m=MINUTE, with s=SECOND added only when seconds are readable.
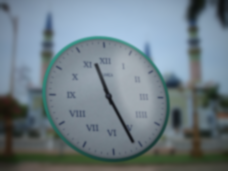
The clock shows h=11 m=26
